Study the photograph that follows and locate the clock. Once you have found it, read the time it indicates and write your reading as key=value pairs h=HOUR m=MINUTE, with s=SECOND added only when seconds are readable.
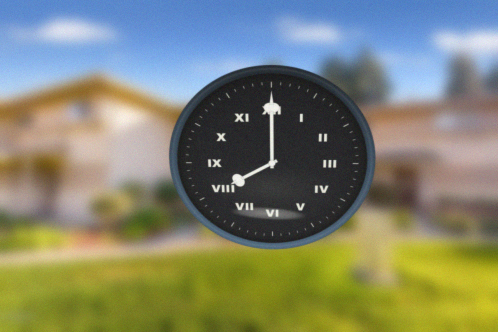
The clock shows h=8 m=0
